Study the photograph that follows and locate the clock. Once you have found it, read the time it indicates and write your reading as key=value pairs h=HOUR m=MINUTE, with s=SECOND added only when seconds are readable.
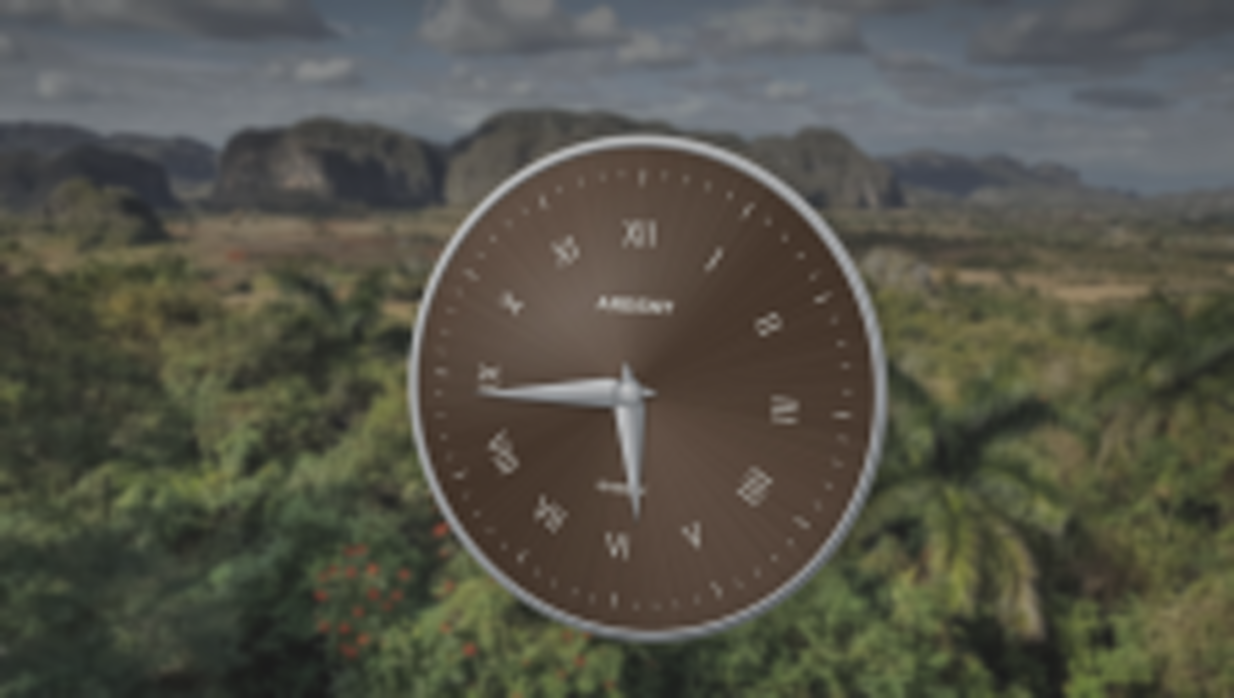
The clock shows h=5 m=44
